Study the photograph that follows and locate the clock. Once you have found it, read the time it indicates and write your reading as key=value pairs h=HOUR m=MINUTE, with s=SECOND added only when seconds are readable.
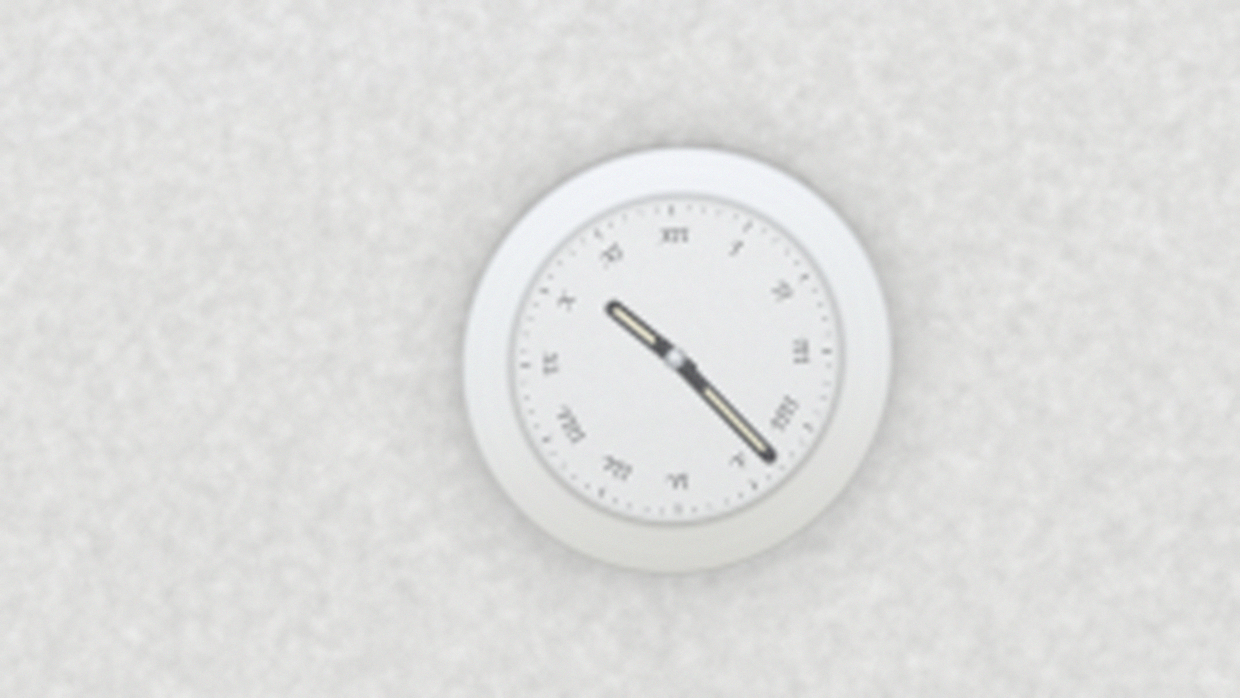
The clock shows h=10 m=23
